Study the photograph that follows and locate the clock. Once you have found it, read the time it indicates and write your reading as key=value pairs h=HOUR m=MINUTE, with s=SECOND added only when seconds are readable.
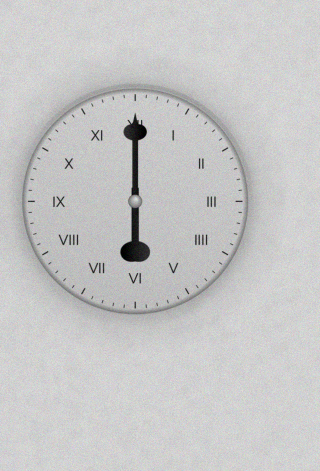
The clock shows h=6 m=0
